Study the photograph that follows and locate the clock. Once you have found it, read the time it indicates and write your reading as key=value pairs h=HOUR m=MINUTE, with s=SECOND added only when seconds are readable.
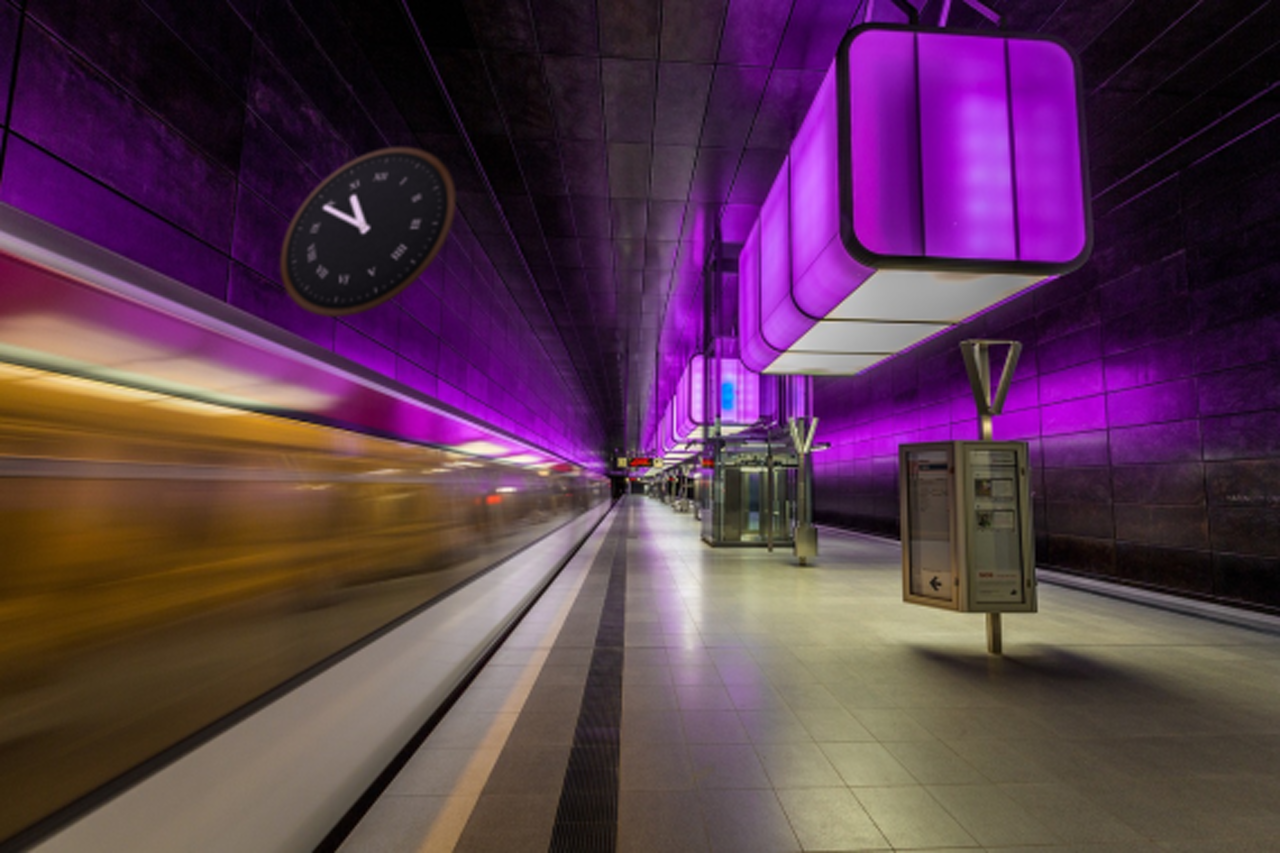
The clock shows h=10 m=49
